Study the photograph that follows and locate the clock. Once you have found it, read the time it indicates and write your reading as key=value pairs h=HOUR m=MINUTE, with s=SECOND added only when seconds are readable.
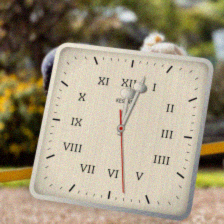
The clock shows h=12 m=2 s=28
